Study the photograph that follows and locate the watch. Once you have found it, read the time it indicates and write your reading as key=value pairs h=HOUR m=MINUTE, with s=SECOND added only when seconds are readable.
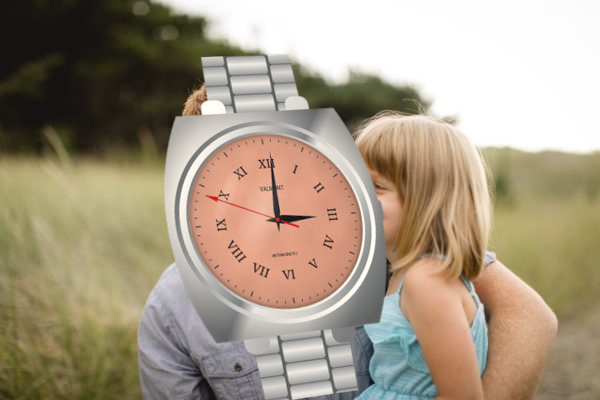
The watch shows h=3 m=0 s=49
